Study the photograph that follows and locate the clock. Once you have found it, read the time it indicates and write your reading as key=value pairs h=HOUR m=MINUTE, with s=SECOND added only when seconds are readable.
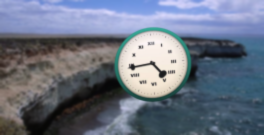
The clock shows h=4 m=44
